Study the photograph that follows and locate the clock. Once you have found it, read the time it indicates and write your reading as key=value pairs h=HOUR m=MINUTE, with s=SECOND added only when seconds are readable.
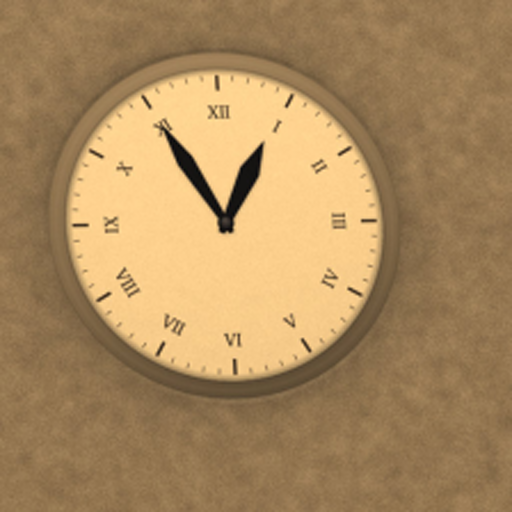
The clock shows h=12 m=55
